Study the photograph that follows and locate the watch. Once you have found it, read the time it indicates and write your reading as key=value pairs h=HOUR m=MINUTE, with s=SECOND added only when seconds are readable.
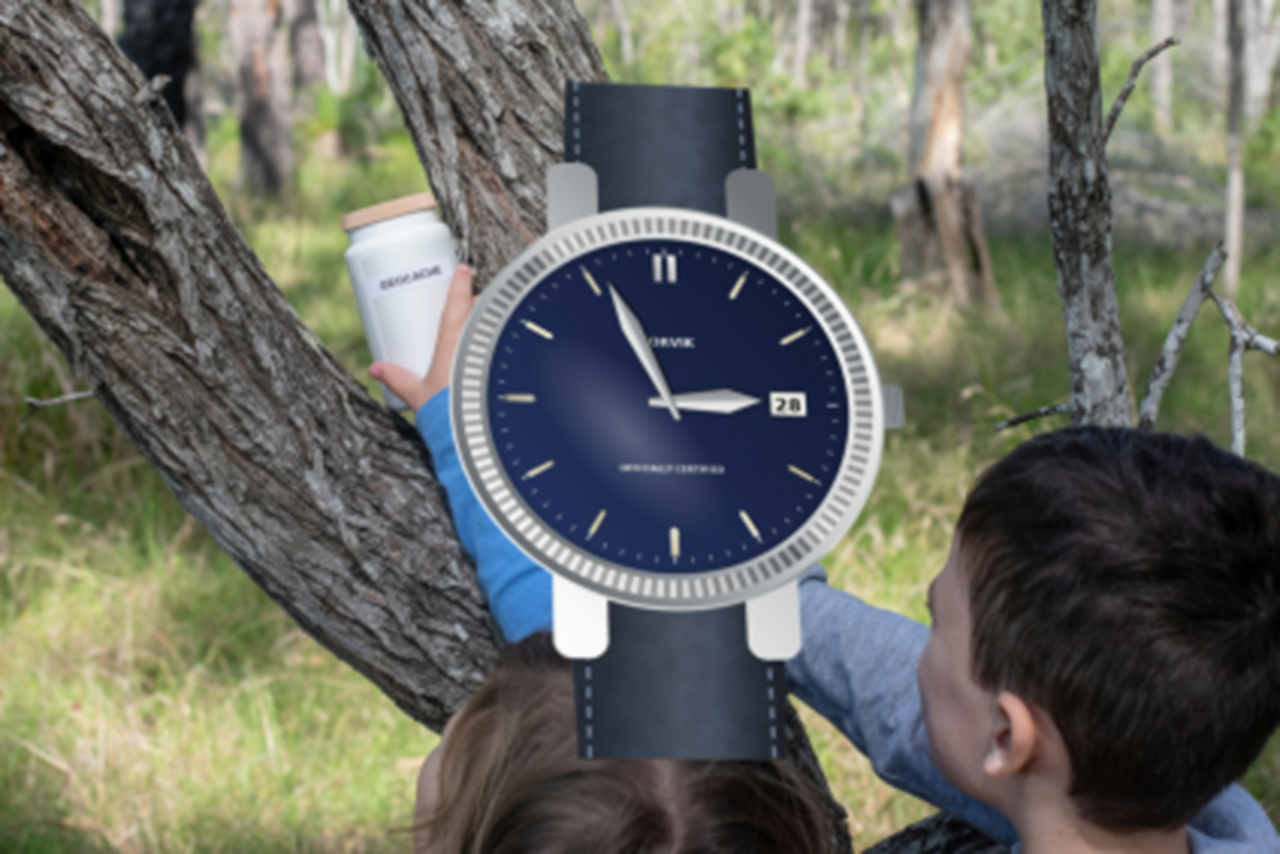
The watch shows h=2 m=56
